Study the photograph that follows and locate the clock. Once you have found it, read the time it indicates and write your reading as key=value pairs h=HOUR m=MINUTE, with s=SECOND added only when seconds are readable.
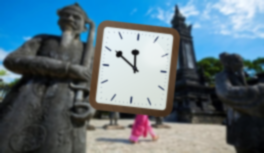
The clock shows h=11 m=51
